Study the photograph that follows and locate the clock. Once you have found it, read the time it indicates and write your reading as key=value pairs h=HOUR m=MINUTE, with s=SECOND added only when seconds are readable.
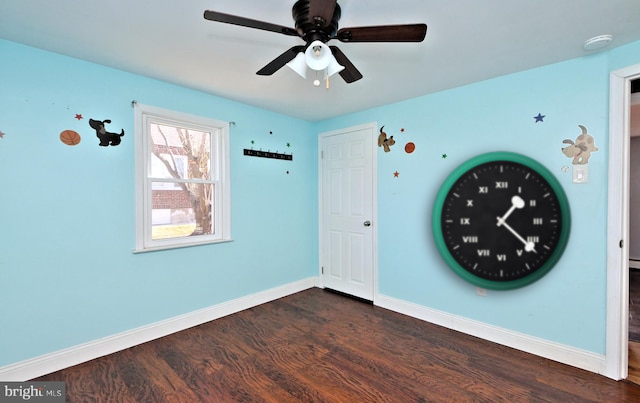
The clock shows h=1 m=22
